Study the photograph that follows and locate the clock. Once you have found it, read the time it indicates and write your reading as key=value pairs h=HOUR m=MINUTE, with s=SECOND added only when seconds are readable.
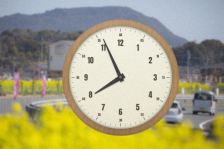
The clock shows h=7 m=56
